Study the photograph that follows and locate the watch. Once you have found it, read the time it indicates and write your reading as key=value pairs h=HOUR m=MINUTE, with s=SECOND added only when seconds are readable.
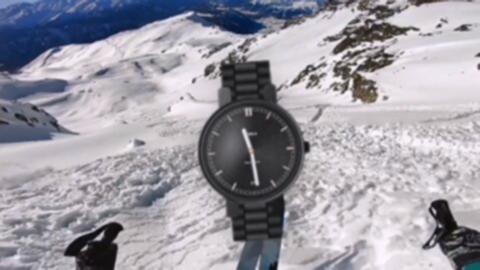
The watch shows h=11 m=29
